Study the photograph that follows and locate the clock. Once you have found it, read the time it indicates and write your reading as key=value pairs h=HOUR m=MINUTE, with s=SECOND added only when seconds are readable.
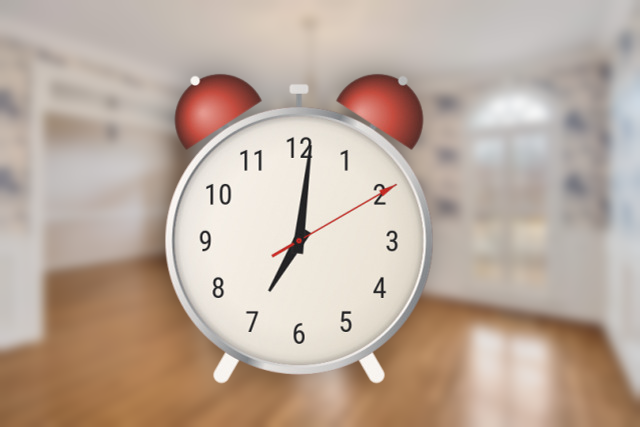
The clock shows h=7 m=1 s=10
